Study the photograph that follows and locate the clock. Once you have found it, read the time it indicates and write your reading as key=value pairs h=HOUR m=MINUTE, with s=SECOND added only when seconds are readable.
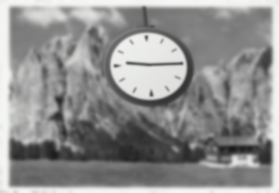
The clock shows h=9 m=15
